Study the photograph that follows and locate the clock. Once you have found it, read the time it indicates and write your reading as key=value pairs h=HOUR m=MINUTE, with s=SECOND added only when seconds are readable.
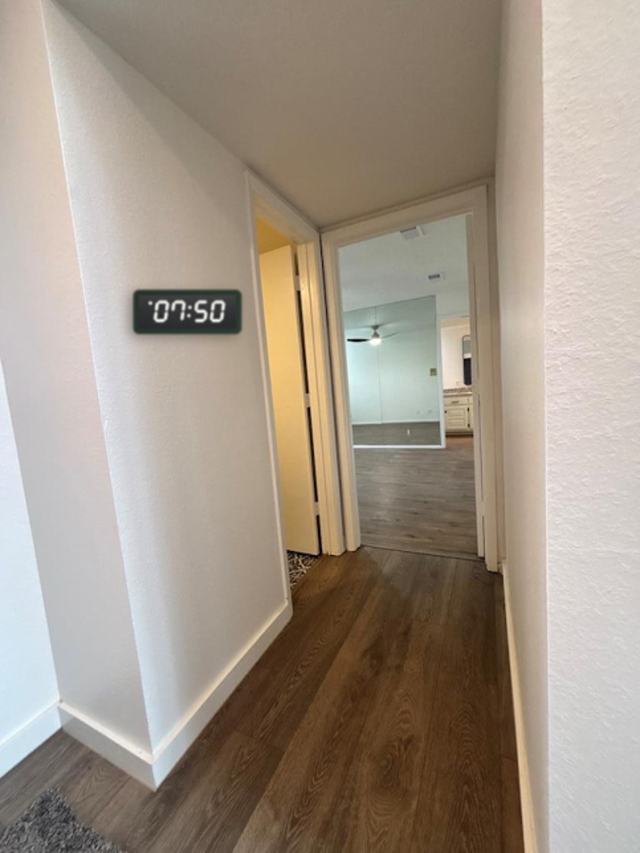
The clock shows h=7 m=50
